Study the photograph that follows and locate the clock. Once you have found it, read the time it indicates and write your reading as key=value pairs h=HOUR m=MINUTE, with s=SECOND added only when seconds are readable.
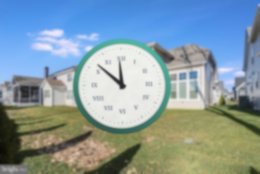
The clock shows h=11 m=52
